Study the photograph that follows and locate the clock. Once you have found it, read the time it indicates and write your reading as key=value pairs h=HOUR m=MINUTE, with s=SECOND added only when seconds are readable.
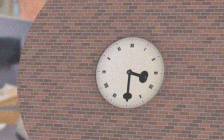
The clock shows h=3 m=30
